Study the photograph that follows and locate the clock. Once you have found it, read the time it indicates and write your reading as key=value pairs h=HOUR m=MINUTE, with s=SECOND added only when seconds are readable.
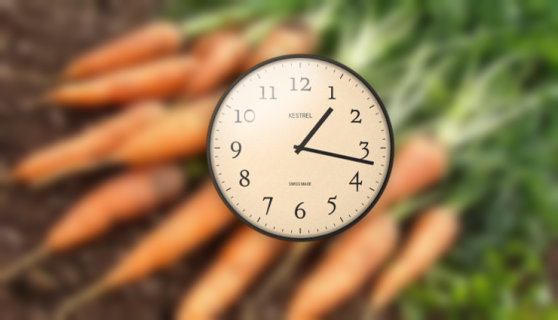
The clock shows h=1 m=17
